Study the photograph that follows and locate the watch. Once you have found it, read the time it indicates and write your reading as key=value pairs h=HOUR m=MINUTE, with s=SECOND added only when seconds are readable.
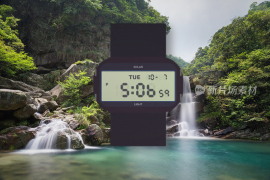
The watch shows h=5 m=6 s=59
